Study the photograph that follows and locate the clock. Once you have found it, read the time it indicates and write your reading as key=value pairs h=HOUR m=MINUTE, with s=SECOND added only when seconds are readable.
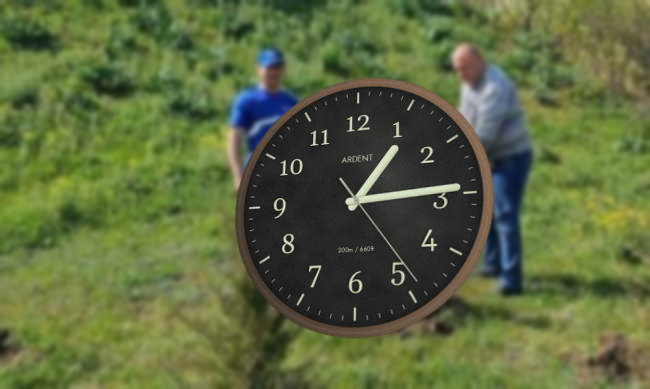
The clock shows h=1 m=14 s=24
